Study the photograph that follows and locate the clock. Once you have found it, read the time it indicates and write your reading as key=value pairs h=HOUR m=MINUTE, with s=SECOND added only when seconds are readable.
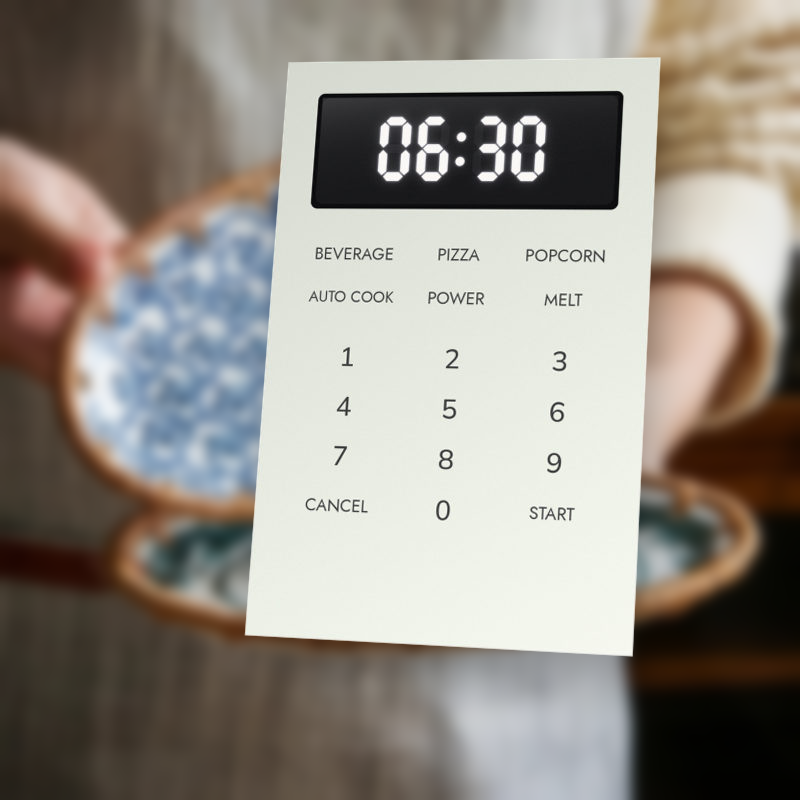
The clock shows h=6 m=30
